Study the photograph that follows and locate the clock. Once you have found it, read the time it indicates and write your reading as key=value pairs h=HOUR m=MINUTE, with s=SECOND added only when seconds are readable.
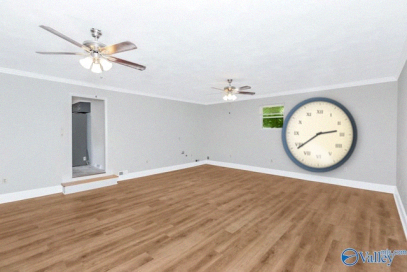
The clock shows h=2 m=39
